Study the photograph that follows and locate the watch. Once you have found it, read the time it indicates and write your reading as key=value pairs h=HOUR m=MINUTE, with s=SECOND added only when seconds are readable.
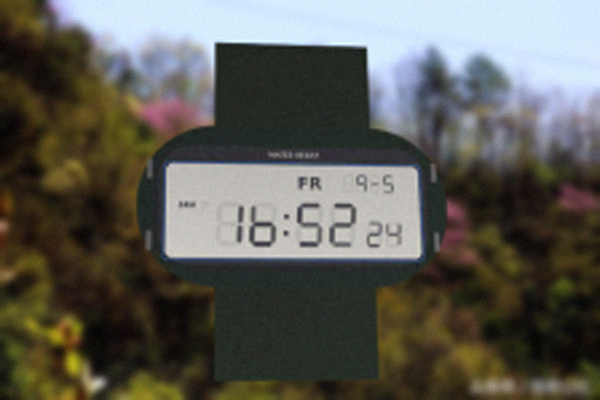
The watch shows h=16 m=52 s=24
